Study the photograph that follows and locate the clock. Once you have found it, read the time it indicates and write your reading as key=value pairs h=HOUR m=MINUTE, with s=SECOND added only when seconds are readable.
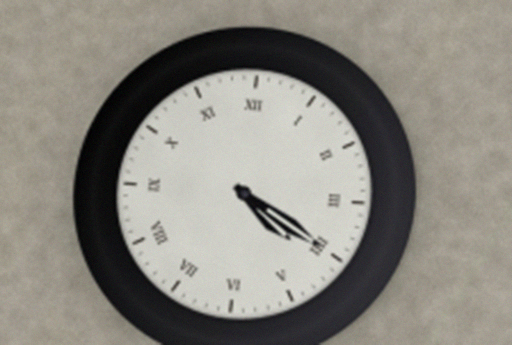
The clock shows h=4 m=20
